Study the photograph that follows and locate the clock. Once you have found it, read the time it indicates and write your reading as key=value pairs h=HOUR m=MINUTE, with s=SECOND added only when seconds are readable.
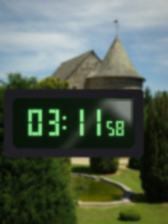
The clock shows h=3 m=11 s=58
